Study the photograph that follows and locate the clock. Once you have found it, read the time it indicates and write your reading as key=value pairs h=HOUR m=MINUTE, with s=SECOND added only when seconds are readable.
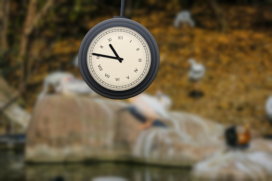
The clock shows h=10 m=46
